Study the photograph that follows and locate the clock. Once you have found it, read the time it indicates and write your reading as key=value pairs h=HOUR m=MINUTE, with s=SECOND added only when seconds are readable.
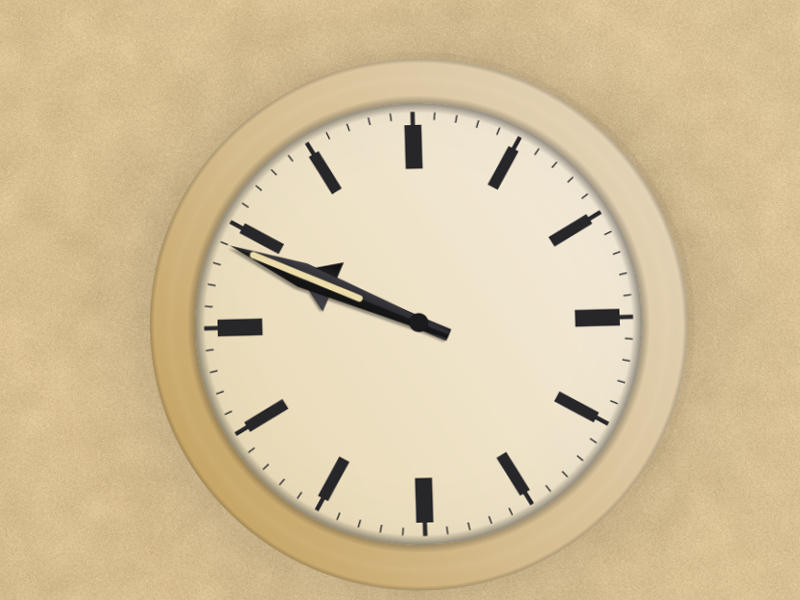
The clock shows h=9 m=49
